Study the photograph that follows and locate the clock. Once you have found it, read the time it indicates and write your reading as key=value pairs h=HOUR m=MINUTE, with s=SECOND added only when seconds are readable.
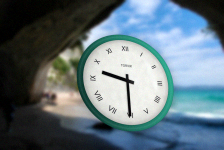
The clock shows h=9 m=30
